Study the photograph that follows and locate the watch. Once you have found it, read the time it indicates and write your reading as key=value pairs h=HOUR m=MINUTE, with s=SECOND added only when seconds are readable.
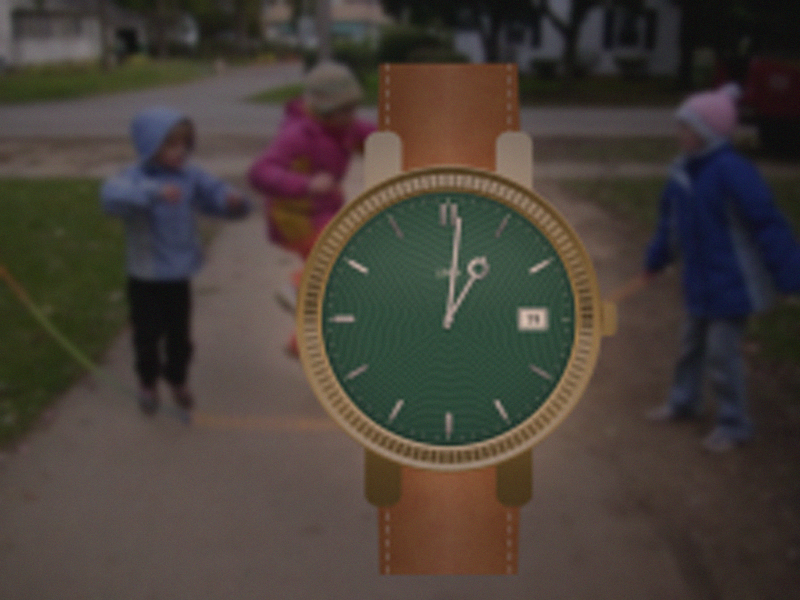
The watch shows h=1 m=1
